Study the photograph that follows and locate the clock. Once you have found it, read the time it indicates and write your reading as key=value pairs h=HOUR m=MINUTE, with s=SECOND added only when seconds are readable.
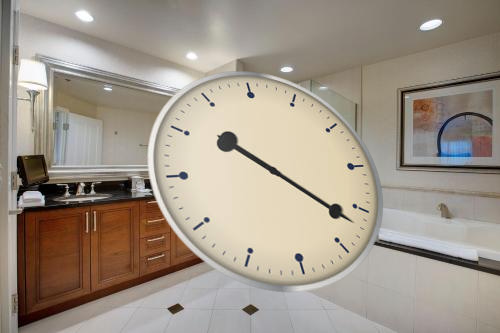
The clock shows h=10 m=22
